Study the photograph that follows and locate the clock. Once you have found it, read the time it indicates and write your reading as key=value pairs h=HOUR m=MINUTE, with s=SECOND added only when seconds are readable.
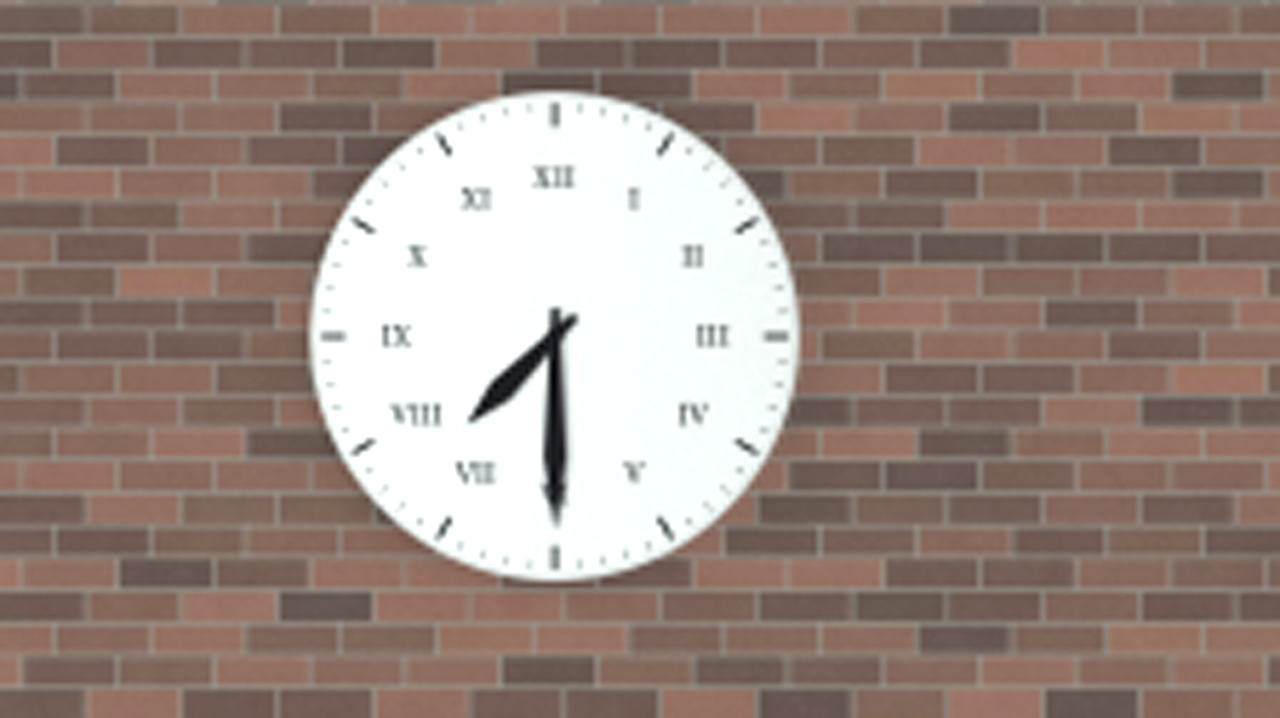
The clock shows h=7 m=30
